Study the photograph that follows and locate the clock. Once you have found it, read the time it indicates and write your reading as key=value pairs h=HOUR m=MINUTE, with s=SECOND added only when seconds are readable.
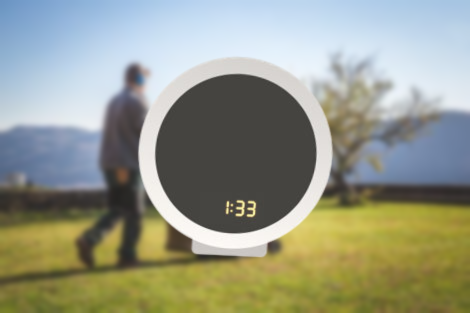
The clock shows h=1 m=33
